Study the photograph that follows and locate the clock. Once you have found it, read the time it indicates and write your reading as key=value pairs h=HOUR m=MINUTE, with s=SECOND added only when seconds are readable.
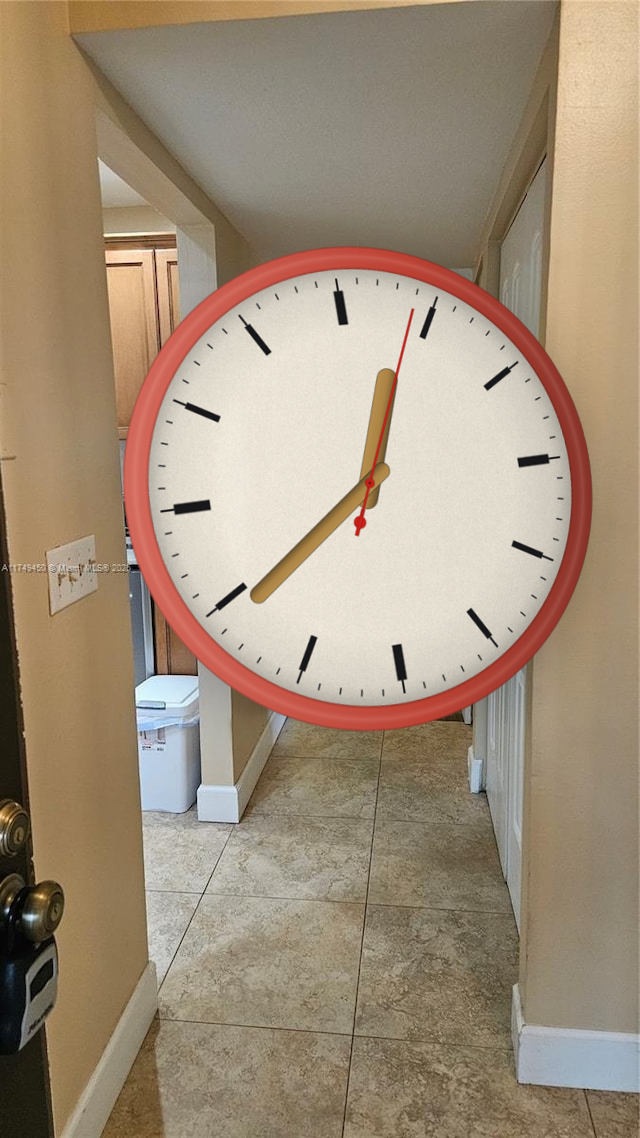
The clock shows h=12 m=39 s=4
